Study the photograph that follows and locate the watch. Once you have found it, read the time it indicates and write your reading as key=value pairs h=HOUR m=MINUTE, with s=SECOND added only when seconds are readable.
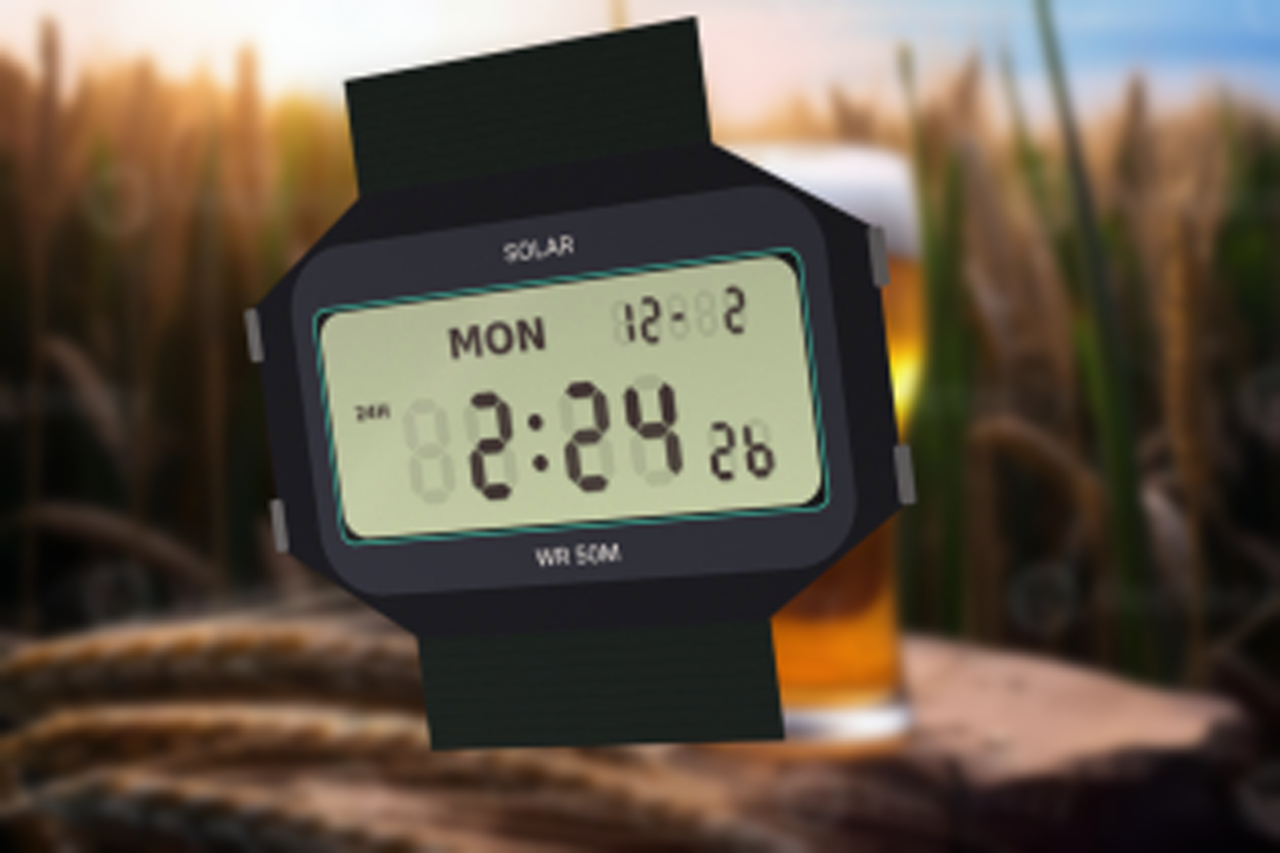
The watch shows h=2 m=24 s=26
